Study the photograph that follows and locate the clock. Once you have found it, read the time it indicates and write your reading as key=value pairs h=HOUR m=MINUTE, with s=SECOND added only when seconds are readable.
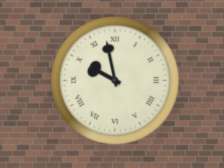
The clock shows h=9 m=58
